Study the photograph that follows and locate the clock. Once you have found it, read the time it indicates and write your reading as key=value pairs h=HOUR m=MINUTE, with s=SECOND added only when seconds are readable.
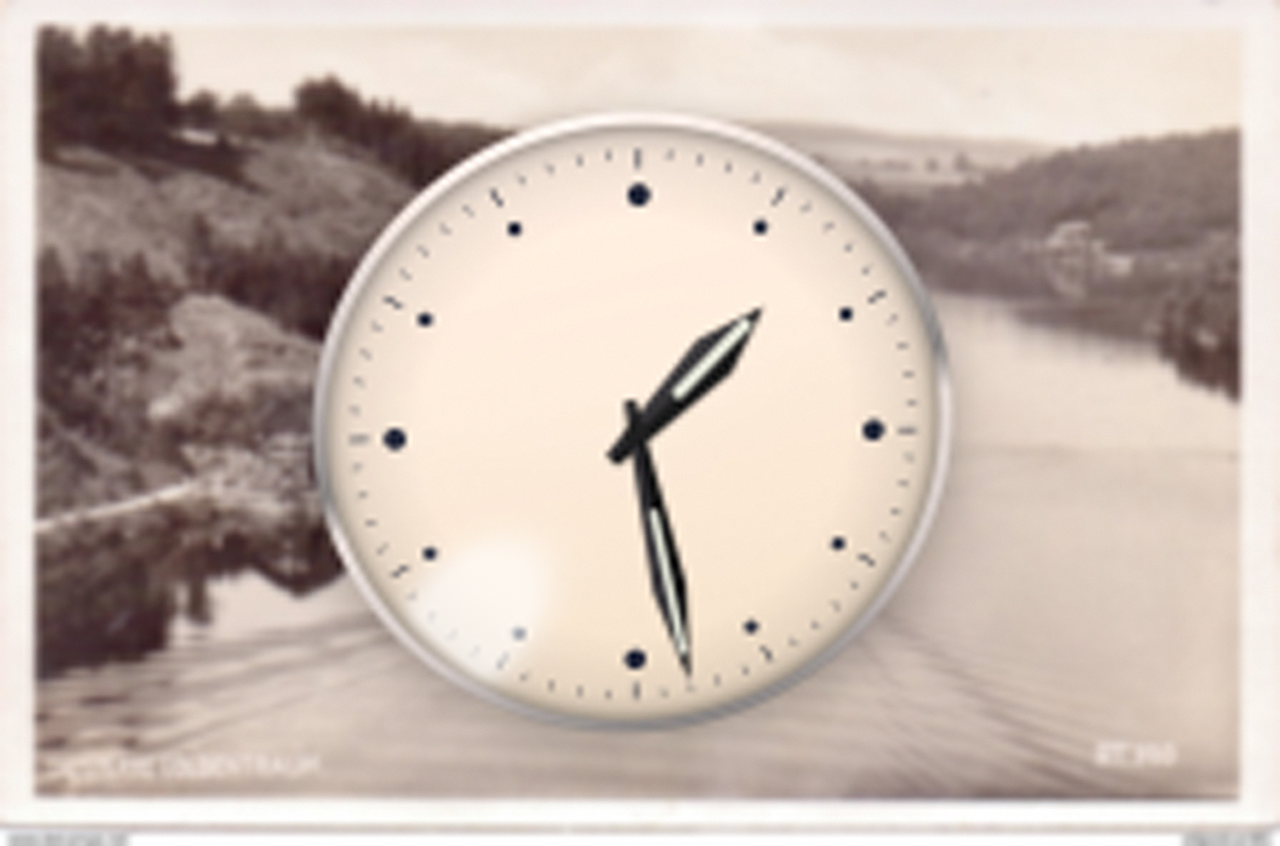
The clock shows h=1 m=28
